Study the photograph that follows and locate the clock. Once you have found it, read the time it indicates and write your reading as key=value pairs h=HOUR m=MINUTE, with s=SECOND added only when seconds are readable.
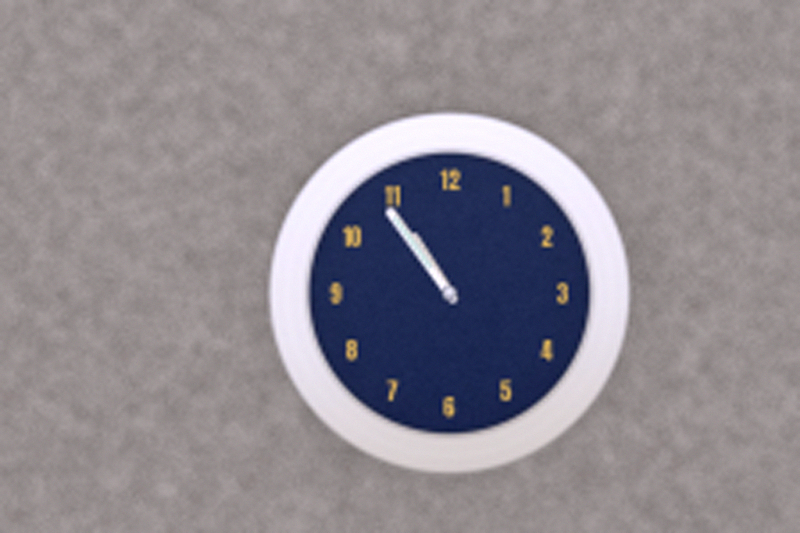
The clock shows h=10 m=54
